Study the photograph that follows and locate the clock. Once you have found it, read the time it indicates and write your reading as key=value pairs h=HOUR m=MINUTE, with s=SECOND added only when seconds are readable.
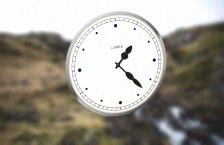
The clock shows h=1 m=23
